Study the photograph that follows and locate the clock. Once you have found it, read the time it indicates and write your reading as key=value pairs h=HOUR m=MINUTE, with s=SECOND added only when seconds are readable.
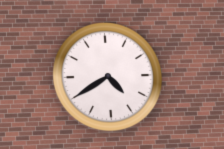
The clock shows h=4 m=40
